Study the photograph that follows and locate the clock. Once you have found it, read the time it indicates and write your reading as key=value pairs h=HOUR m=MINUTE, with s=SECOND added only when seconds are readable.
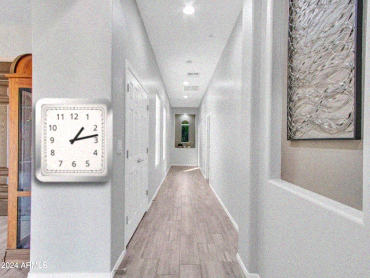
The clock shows h=1 m=13
